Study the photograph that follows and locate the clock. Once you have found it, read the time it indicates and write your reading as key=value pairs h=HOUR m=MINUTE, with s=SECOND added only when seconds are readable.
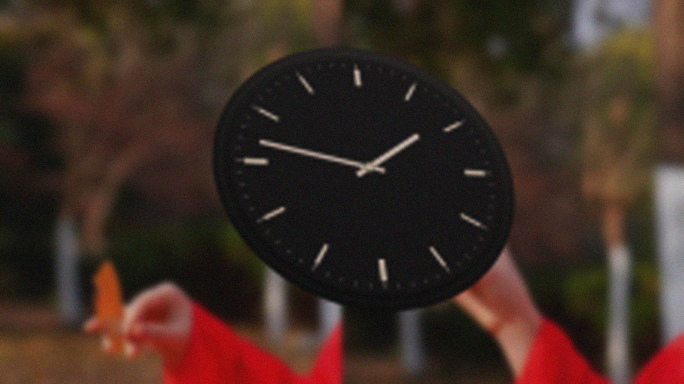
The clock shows h=1 m=47
